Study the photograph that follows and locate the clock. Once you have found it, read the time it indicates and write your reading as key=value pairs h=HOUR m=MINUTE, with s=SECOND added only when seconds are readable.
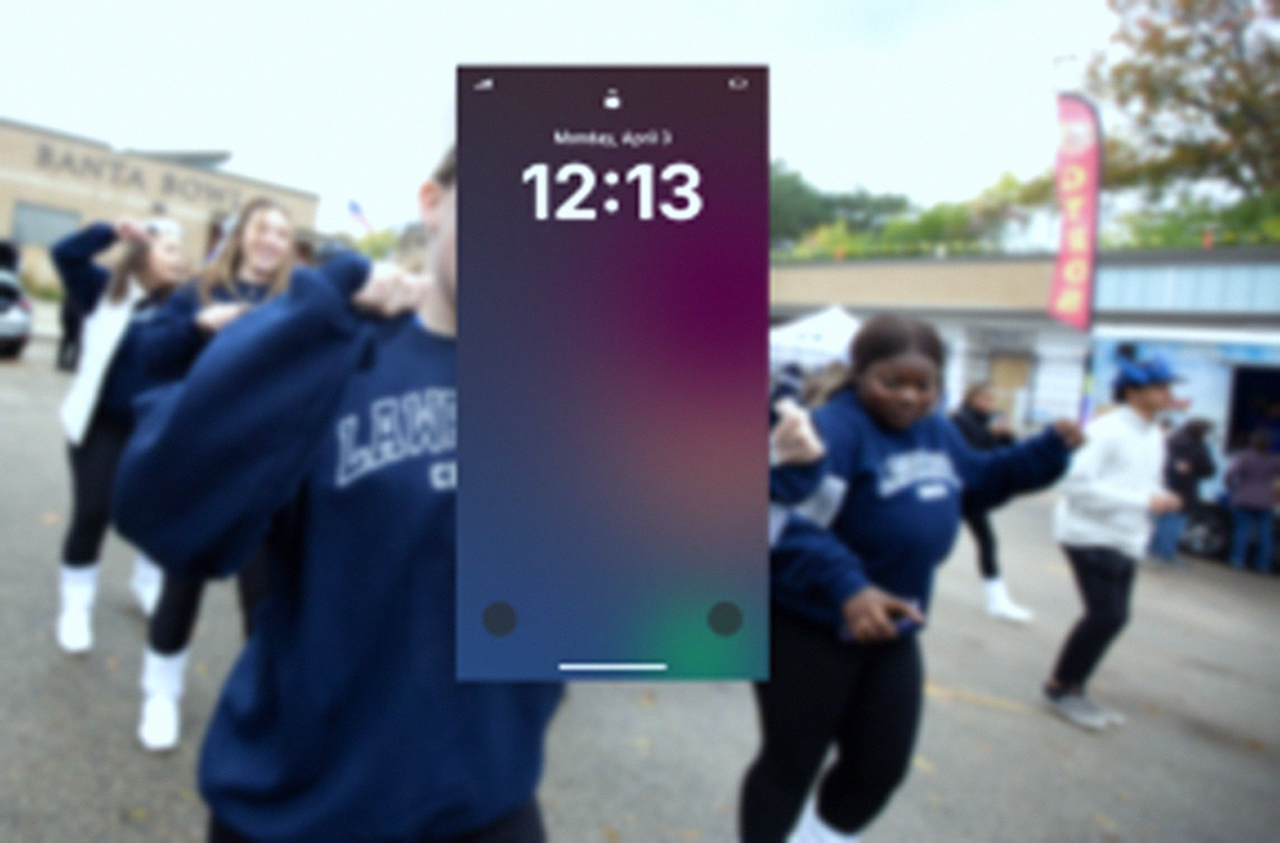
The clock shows h=12 m=13
